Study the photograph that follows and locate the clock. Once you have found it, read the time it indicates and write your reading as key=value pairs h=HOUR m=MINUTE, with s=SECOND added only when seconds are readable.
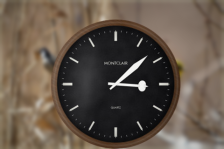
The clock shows h=3 m=8
